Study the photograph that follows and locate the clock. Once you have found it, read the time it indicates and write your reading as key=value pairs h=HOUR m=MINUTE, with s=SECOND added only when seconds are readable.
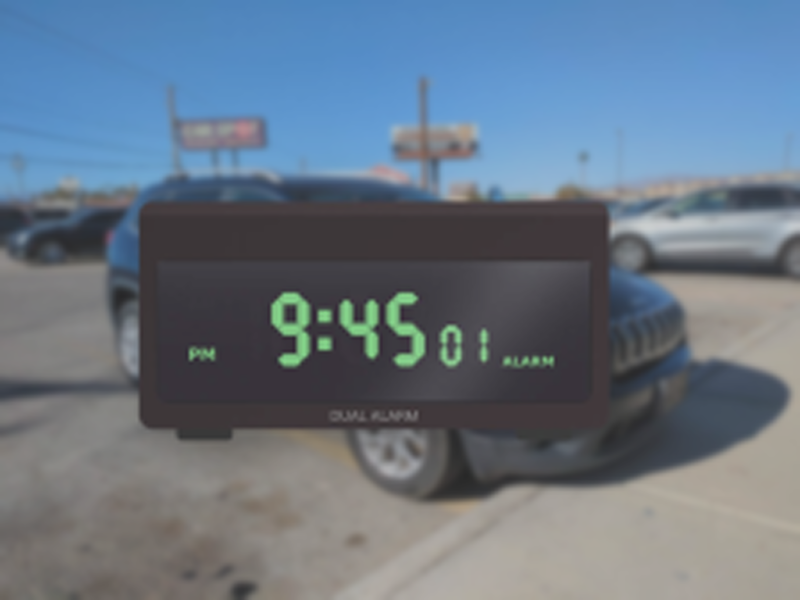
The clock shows h=9 m=45 s=1
